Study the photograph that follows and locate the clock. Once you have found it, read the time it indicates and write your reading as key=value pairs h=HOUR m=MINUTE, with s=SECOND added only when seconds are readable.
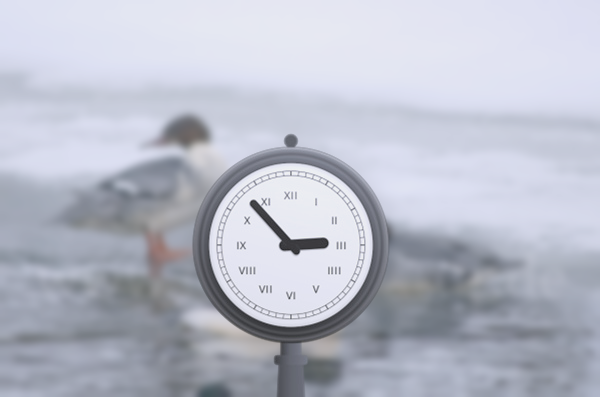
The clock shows h=2 m=53
